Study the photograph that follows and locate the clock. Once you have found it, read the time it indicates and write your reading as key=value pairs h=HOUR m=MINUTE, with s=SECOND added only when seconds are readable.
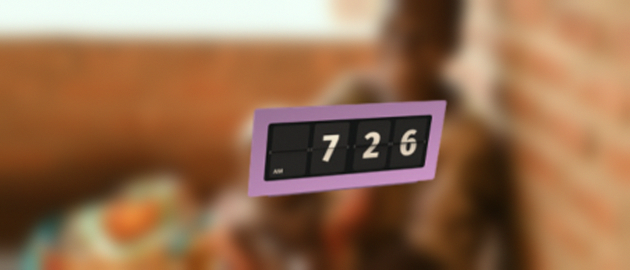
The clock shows h=7 m=26
